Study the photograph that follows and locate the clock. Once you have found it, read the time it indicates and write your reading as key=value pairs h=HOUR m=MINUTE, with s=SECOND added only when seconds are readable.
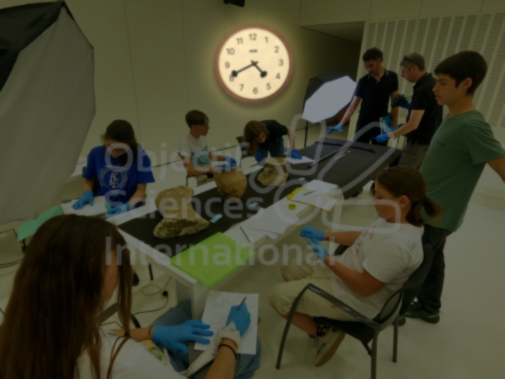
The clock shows h=4 m=41
